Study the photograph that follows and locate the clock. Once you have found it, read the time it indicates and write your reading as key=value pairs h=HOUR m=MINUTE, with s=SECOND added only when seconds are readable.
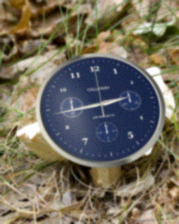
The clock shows h=2 m=44
